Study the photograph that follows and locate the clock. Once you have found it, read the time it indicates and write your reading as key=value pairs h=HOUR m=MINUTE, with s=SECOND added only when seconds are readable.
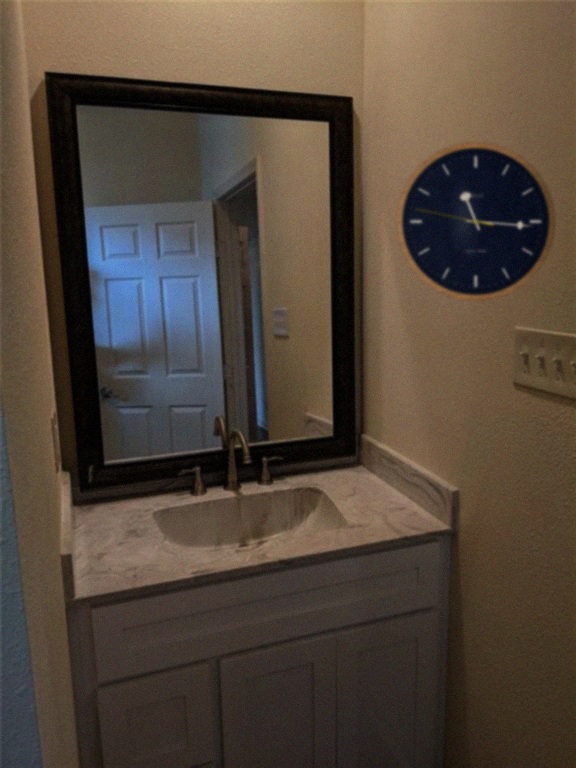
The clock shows h=11 m=15 s=47
